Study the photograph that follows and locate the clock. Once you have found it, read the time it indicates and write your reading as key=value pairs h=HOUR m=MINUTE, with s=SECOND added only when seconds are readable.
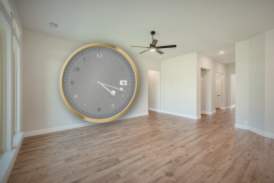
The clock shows h=4 m=18
